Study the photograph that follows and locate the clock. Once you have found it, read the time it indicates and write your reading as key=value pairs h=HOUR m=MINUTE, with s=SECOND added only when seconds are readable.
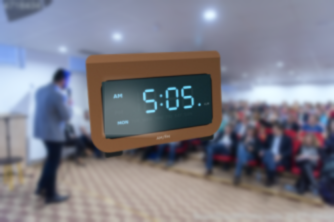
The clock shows h=5 m=5
